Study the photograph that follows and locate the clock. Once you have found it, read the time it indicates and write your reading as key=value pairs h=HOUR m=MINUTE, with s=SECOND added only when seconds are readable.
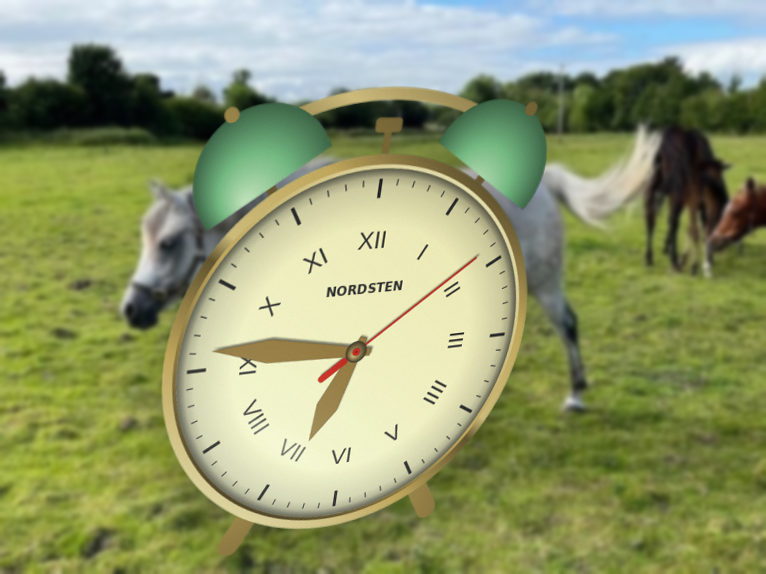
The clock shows h=6 m=46 s=9
